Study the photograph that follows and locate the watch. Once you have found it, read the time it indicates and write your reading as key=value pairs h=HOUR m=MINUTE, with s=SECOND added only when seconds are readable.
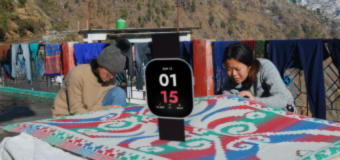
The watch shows h=1 m=15
